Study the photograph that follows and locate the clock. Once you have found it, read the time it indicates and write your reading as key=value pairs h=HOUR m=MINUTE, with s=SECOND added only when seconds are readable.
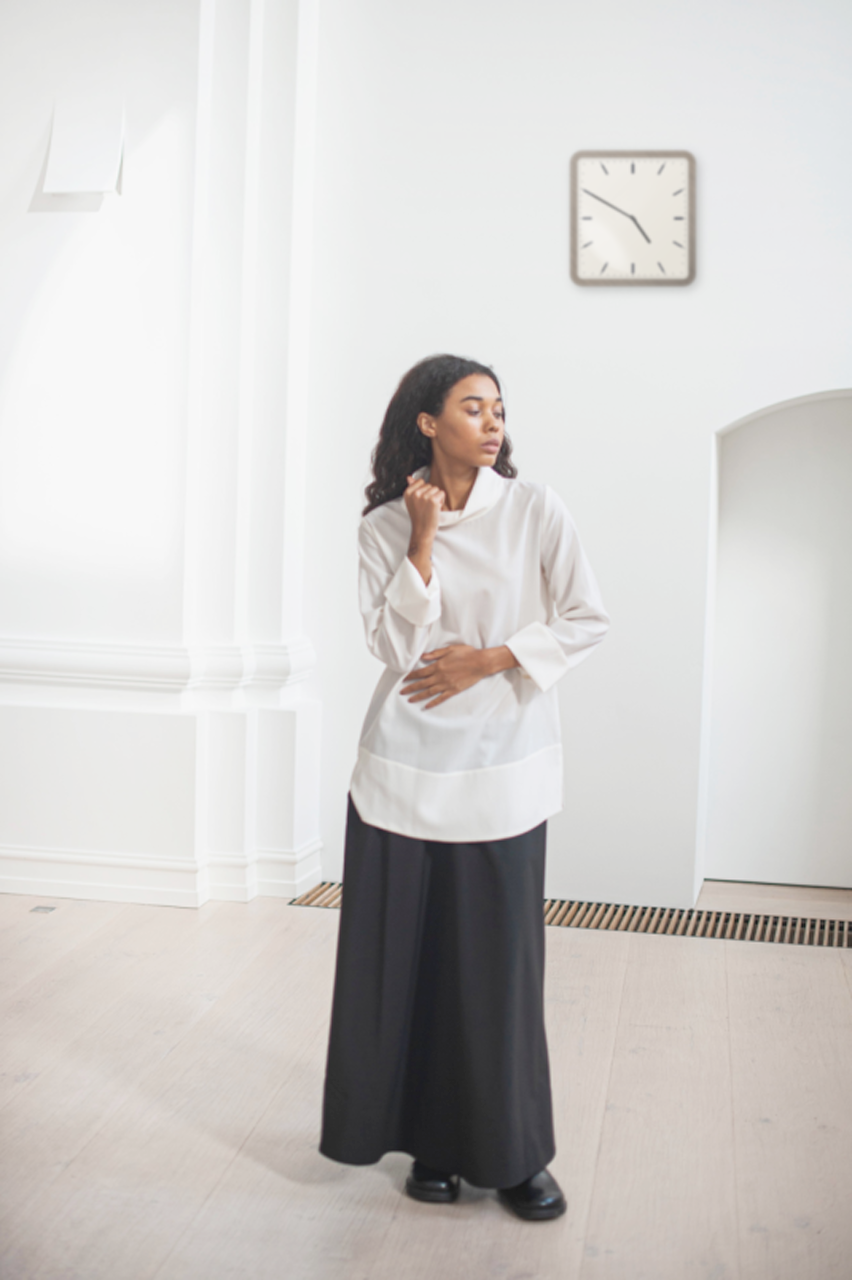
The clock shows h=4 m=50
